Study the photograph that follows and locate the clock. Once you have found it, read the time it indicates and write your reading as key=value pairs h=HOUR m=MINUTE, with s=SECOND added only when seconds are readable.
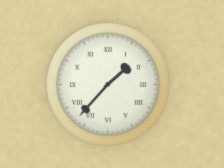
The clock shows h=1 m=37
